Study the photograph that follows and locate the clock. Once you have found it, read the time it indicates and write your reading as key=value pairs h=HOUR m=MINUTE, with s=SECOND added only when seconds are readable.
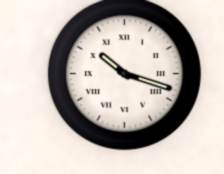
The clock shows h=10 m=18
